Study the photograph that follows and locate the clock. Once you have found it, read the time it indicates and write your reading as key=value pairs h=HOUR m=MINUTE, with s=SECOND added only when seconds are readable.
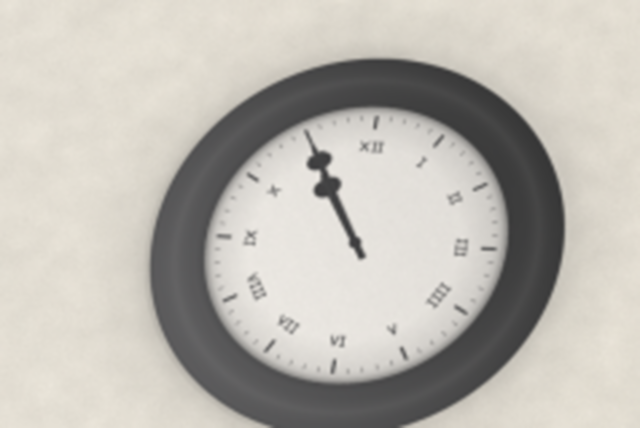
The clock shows h=10 m=55
